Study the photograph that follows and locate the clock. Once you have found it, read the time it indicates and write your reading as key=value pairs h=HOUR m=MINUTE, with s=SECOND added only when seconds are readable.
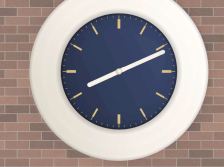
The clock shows h=8 m=11
